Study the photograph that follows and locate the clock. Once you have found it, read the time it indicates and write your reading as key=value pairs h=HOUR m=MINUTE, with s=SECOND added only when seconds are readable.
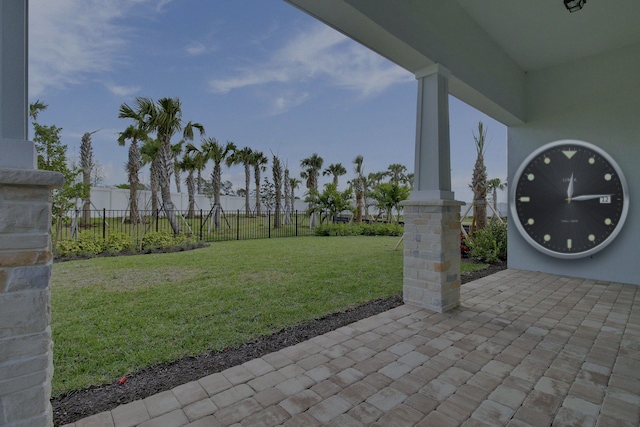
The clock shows h=12 m=14
